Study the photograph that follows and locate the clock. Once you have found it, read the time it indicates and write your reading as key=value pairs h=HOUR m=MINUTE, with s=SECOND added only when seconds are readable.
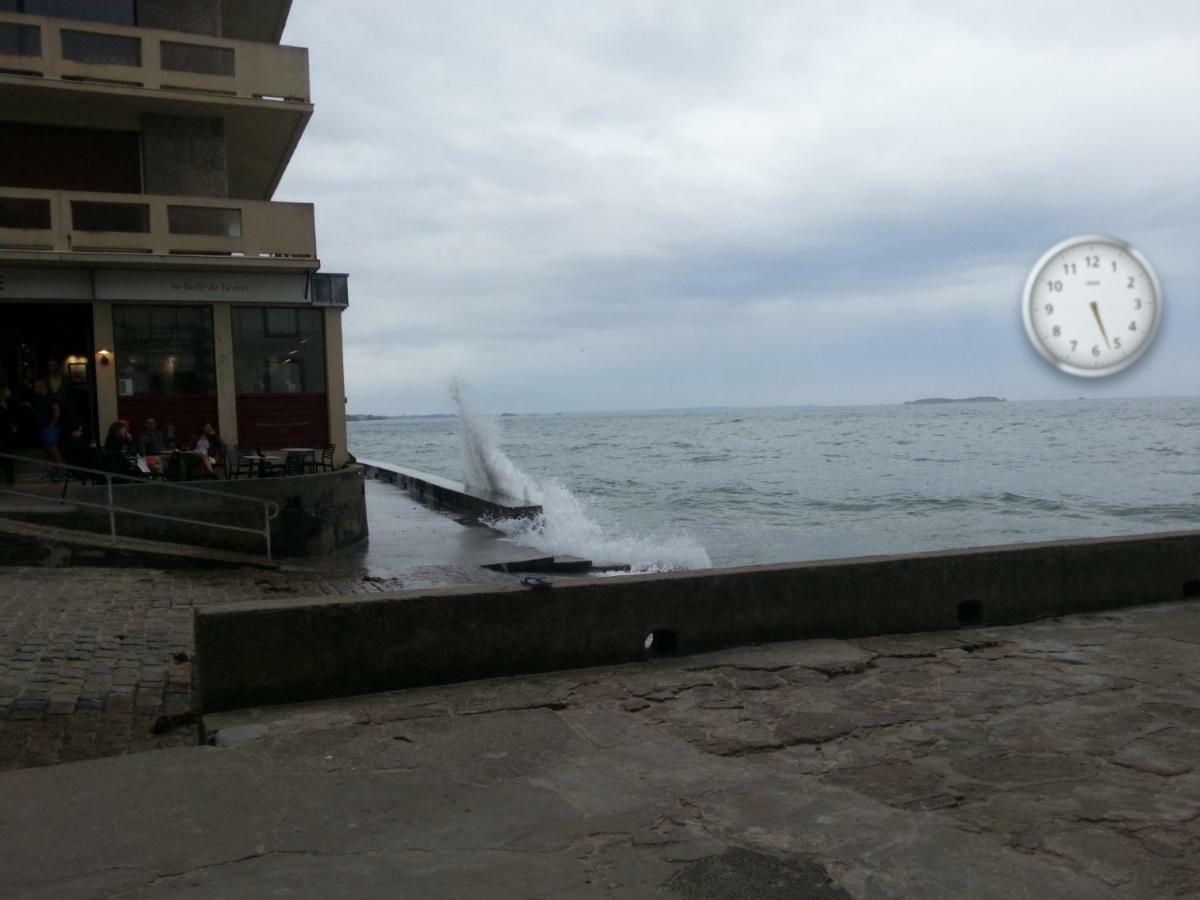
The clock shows h=5 m=27
